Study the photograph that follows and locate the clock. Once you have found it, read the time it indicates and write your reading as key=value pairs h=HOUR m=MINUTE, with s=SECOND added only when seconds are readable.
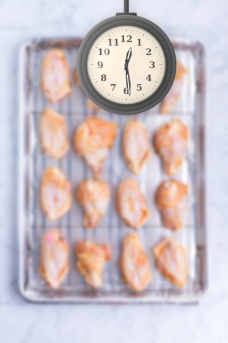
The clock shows h=12 m=29
